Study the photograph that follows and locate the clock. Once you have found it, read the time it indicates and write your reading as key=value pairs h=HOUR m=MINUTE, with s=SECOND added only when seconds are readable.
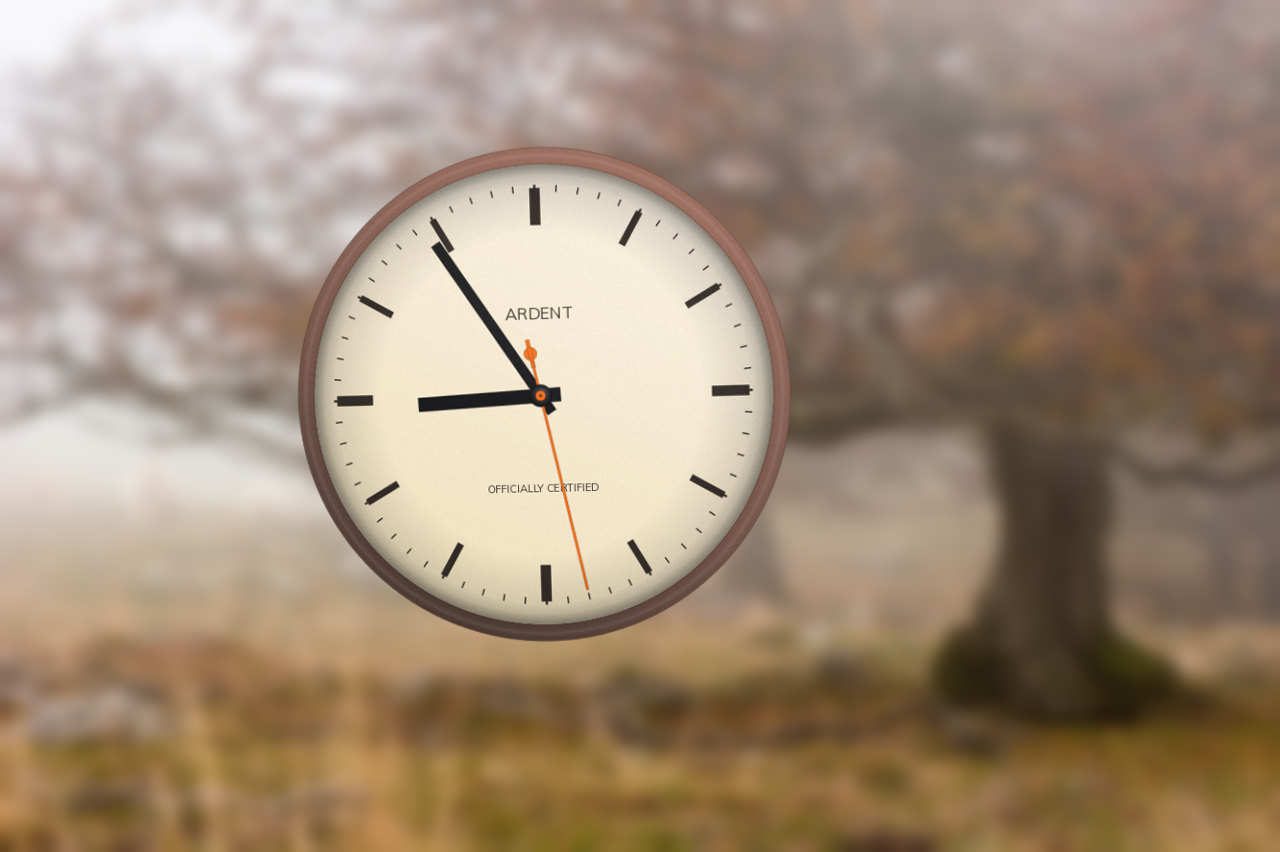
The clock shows h=8 m=54 s=28
